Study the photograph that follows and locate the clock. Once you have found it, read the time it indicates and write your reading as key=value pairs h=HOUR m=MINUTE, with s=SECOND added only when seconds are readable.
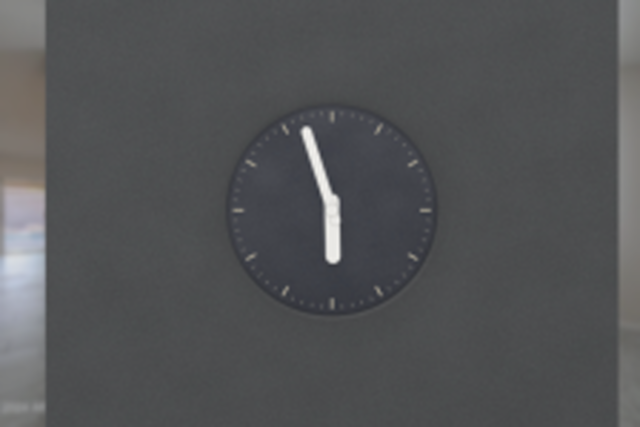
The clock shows h=5 m=57
